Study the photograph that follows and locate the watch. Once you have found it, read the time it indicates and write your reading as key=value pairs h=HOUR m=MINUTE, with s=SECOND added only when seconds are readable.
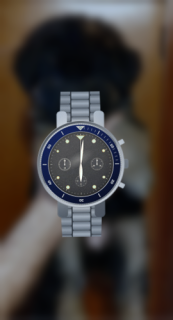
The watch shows h=6 m=1
